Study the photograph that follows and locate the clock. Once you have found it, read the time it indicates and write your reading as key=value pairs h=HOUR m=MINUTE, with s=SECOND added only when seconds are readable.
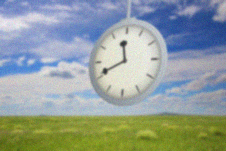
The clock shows h=11 m=41
